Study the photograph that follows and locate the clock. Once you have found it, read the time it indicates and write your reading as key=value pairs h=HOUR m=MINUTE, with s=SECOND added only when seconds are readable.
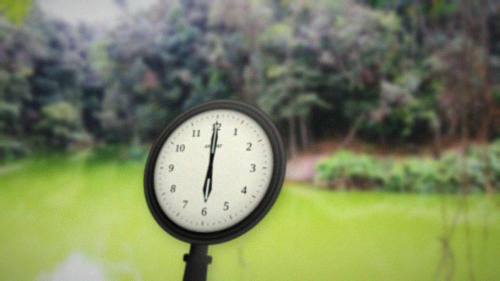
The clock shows h=6 m=0
